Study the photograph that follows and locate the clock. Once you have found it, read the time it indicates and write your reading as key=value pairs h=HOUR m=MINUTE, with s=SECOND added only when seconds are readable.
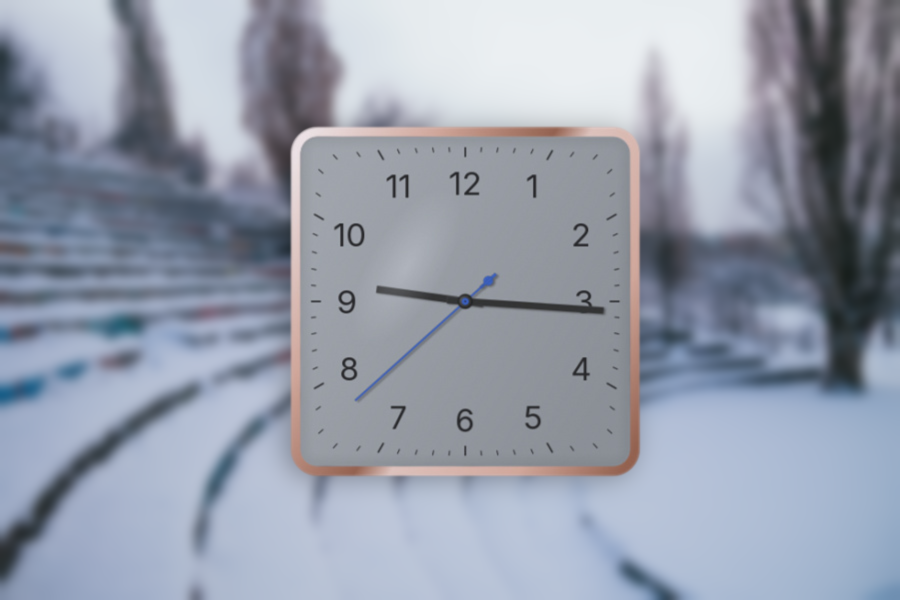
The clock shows h=9 m=15 s=38
